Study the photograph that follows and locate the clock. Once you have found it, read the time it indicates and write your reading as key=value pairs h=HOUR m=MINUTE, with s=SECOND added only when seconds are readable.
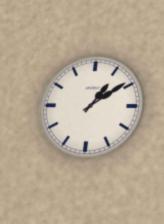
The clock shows h=1 m=9
